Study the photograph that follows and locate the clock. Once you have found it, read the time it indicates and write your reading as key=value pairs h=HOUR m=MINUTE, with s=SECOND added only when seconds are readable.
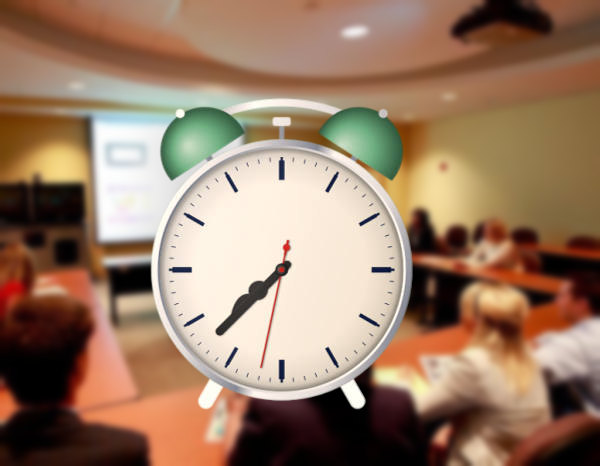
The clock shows h=7 m=37 s=32
